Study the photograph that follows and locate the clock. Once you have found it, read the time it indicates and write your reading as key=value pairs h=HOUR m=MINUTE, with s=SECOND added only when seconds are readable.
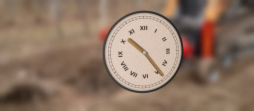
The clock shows h=10 m=24
